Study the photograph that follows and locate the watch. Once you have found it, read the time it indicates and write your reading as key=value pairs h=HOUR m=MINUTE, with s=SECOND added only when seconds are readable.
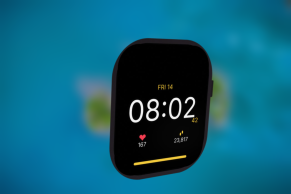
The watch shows h=8 m=2
